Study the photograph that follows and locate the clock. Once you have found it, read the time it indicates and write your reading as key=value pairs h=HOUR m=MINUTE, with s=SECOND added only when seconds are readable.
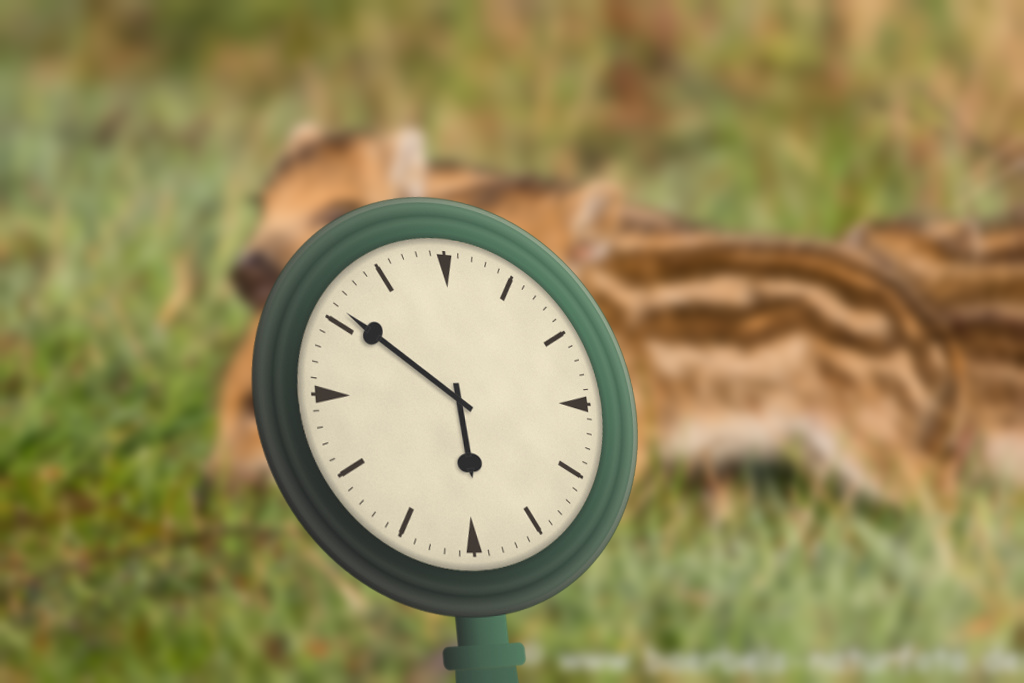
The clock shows h=5 m=51
